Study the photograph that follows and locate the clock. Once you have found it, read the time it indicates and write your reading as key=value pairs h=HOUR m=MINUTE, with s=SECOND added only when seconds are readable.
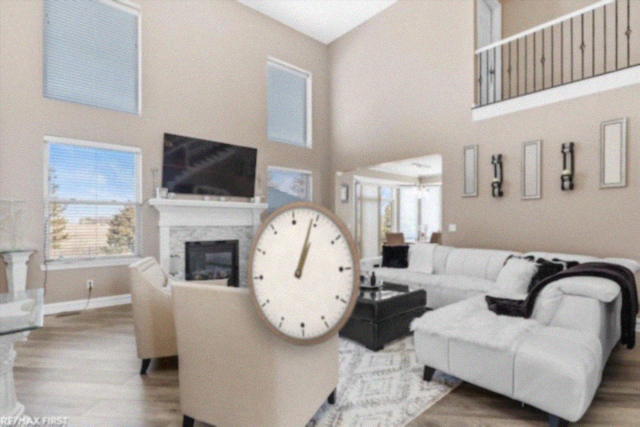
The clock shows h=1 m=4
